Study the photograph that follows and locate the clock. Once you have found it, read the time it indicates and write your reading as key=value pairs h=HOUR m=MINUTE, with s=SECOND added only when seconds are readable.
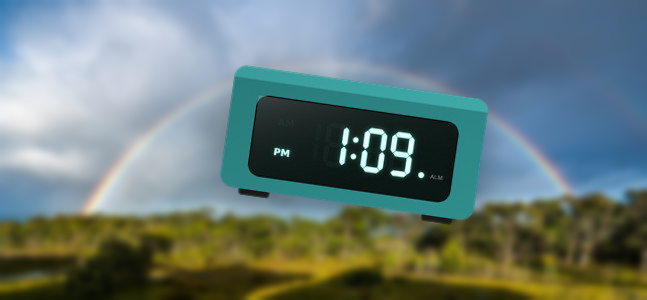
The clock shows h=1 m=9
